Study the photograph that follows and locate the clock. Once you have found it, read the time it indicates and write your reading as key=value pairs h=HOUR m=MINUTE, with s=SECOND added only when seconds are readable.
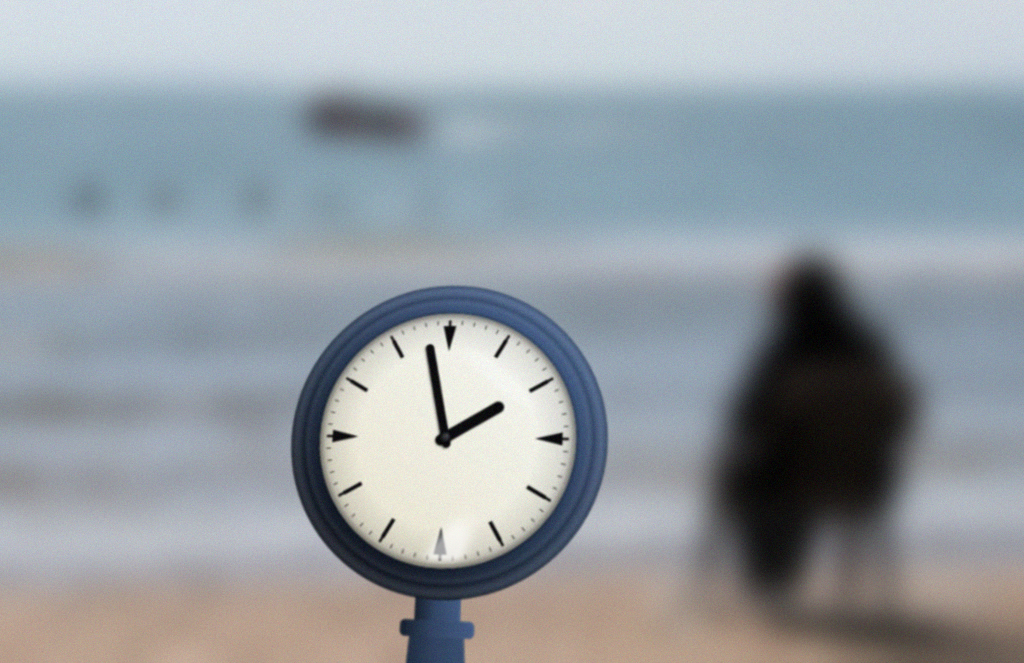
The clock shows h=1 m=58
